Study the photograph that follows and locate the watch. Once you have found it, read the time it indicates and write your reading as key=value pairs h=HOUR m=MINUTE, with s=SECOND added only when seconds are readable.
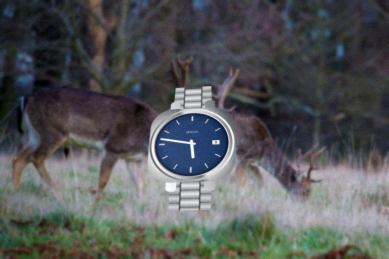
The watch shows h=5 m=47
